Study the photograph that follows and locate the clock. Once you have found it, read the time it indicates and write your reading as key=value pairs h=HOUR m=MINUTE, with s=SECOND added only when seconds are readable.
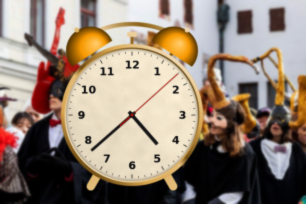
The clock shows h=4 m=38 s=8
